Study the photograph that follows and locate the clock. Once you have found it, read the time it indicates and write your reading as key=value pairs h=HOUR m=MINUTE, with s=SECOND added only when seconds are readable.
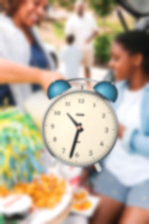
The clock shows h=10 m=32
